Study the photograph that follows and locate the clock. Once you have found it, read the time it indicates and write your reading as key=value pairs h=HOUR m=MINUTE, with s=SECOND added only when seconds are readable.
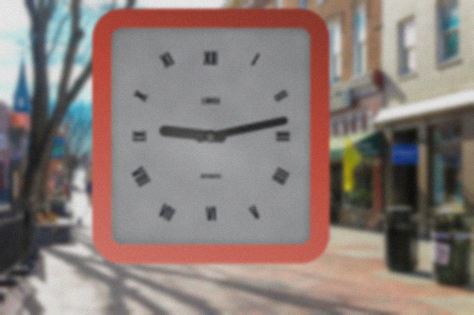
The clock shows h=9 m=13
